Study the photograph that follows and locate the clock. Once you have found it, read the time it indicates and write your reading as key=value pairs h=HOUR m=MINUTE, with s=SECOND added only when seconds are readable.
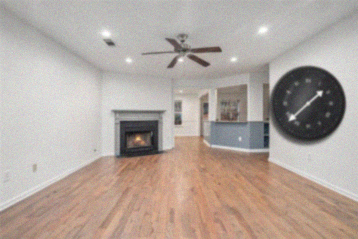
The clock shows h=1 m=38
